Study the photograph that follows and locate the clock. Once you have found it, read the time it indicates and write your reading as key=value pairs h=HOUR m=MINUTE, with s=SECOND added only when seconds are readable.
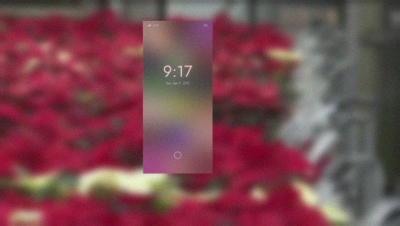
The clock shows h=9 m=17
